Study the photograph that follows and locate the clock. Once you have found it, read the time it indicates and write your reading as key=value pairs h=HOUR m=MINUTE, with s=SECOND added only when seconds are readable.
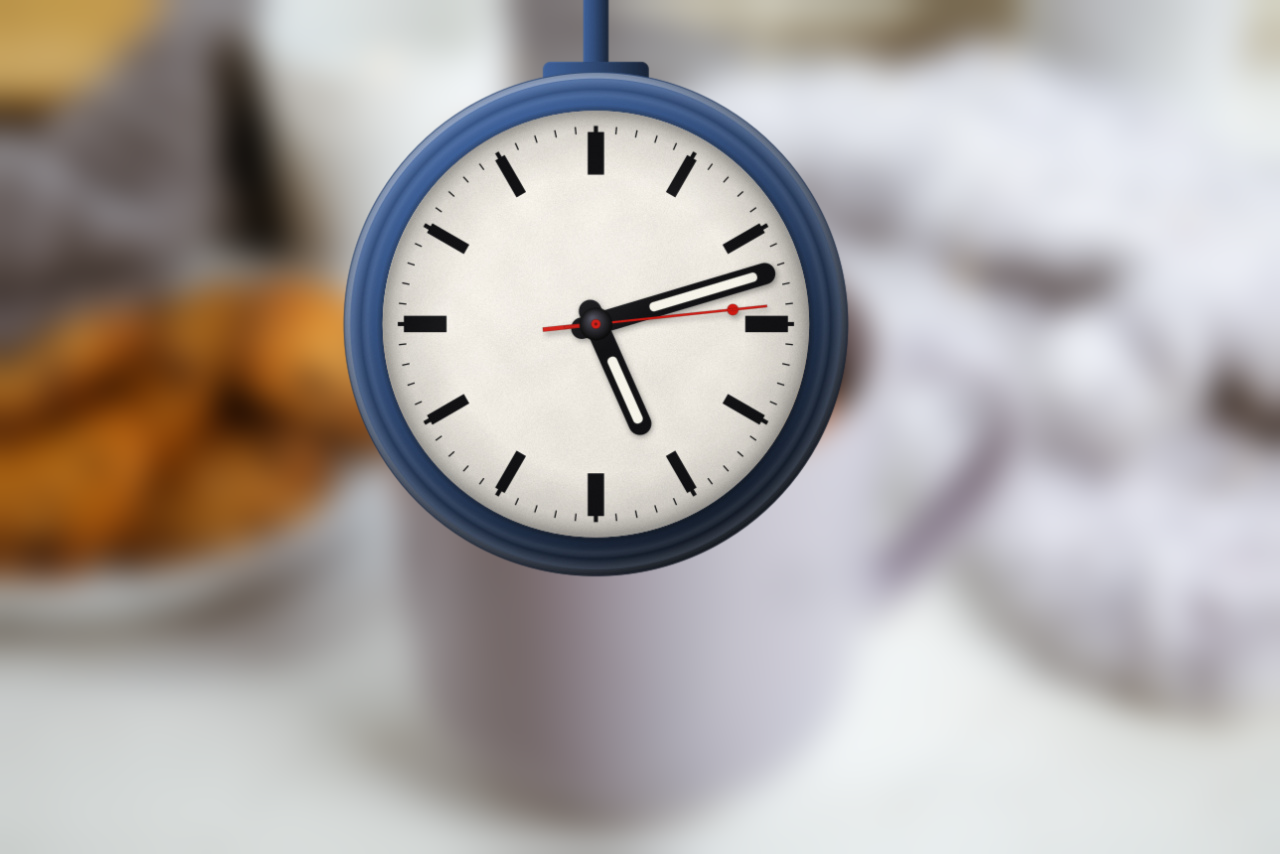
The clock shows h=5 m=12 s=14
